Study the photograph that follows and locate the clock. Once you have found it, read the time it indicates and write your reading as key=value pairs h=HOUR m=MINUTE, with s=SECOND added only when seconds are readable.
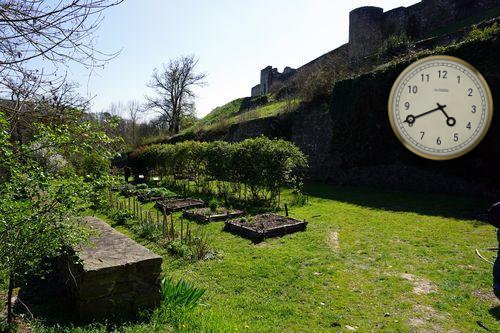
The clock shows h=4 m=41
